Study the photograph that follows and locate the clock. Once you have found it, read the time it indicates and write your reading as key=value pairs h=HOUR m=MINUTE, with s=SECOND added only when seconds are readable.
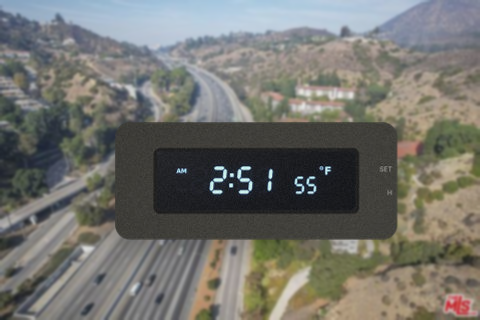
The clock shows h=2 m=51
